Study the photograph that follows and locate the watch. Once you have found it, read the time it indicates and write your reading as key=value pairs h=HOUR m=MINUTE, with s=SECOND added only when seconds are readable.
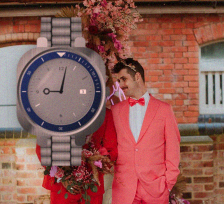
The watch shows h=9 m=2
